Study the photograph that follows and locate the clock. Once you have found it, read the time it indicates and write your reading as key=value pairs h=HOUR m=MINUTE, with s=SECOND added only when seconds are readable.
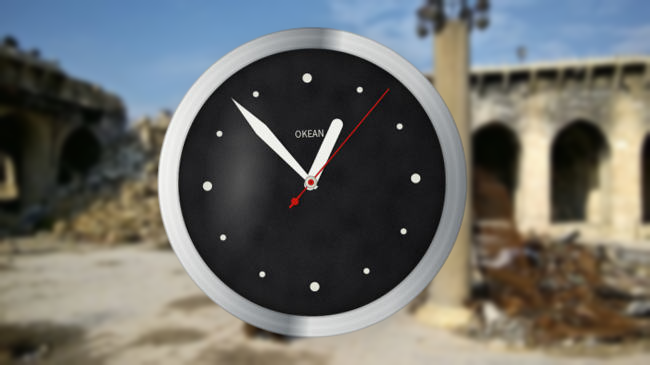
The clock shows h=12 m=53 s=7
